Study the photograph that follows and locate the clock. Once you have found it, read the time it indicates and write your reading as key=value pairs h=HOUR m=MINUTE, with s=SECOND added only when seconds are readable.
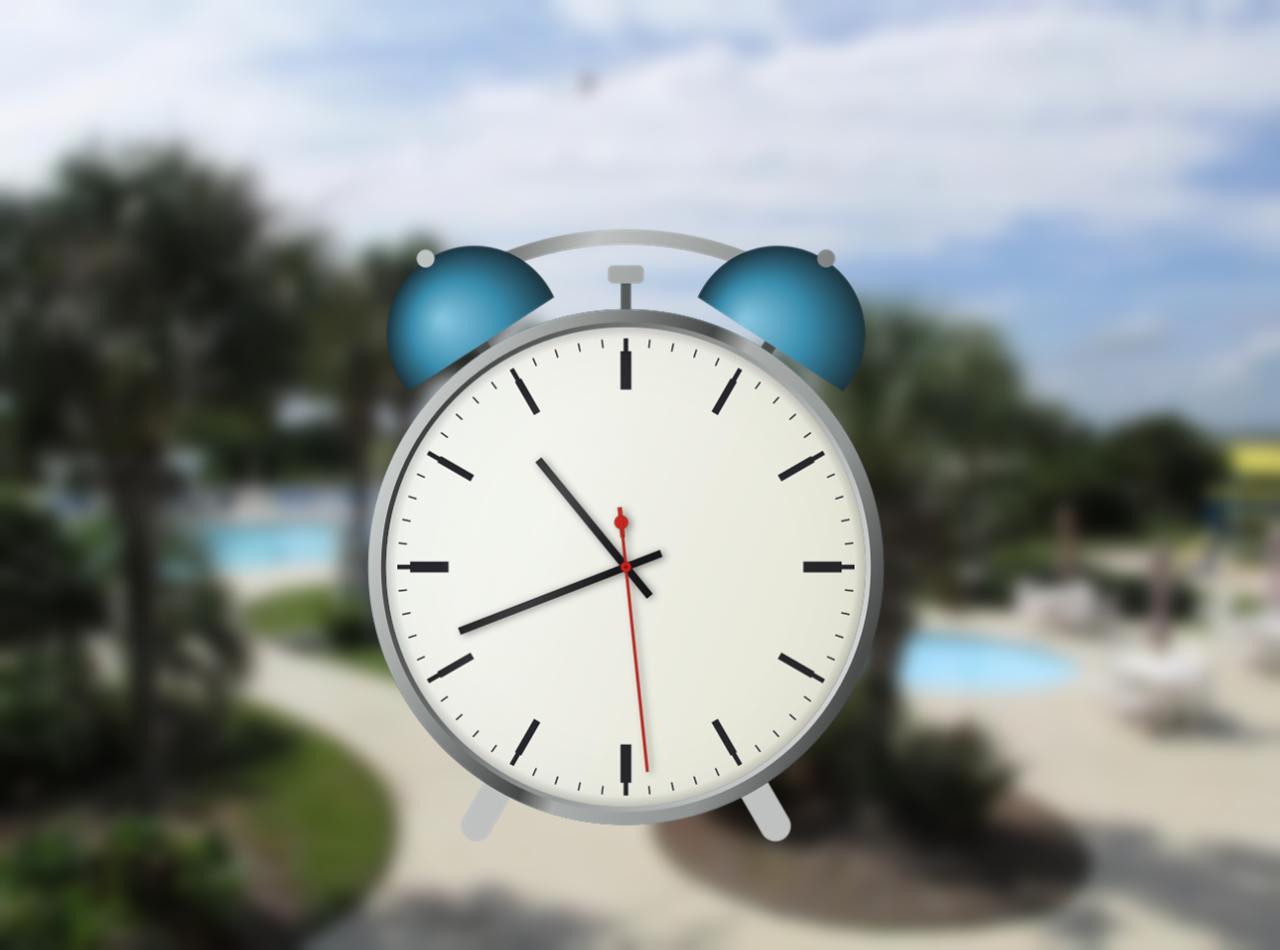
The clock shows h=10 m=41 s=29
